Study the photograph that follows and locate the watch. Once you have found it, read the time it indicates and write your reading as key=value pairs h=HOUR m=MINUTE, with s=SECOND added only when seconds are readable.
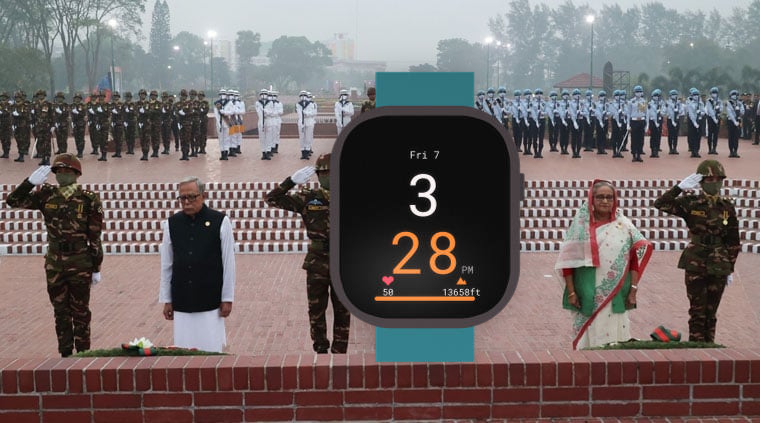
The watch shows h=3 m=28
